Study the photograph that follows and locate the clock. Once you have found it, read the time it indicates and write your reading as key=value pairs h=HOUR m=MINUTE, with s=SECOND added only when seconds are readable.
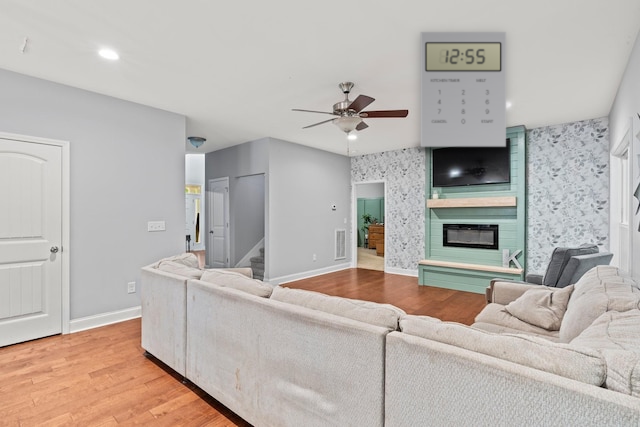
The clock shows h=12 m=55
